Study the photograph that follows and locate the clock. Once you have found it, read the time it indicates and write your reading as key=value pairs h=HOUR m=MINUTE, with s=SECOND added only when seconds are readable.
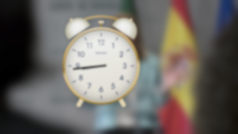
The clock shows h=8 m=44
